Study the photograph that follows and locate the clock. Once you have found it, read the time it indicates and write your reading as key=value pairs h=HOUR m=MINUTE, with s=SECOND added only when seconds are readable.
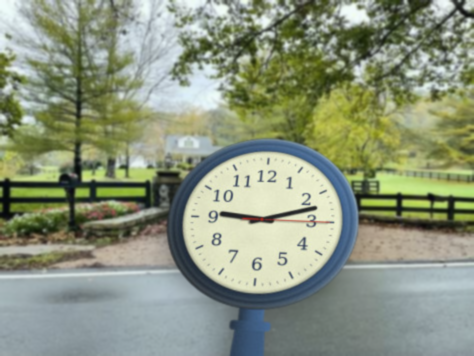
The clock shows h=9 m=12 s=15
